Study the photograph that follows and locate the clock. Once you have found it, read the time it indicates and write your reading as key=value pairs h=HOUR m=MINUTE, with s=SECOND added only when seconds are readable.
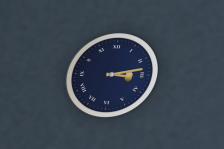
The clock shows h=3 m=13
